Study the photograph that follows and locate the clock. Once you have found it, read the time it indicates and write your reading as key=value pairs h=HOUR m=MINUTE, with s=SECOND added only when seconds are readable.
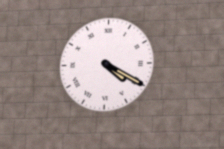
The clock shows h=4 m=20
